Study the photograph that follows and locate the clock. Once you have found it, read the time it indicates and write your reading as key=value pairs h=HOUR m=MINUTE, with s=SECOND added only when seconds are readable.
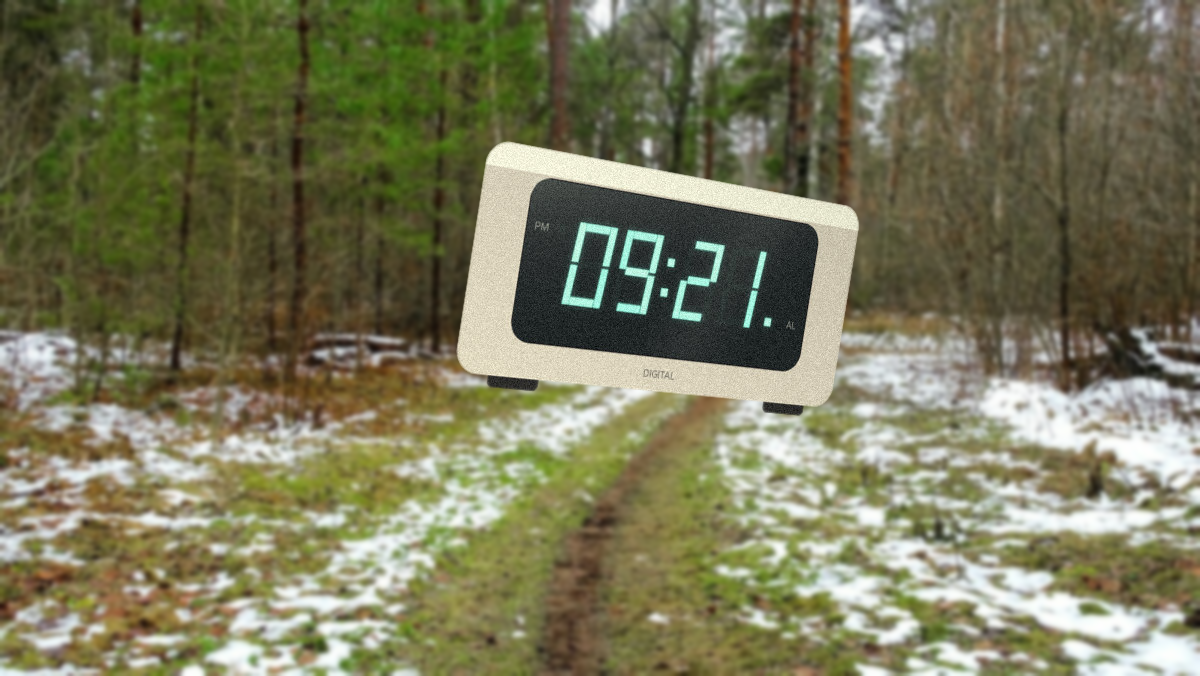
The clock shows h=9 m=21
